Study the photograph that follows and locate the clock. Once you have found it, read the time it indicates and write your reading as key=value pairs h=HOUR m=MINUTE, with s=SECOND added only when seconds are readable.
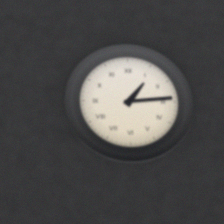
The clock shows h=1 m=14
